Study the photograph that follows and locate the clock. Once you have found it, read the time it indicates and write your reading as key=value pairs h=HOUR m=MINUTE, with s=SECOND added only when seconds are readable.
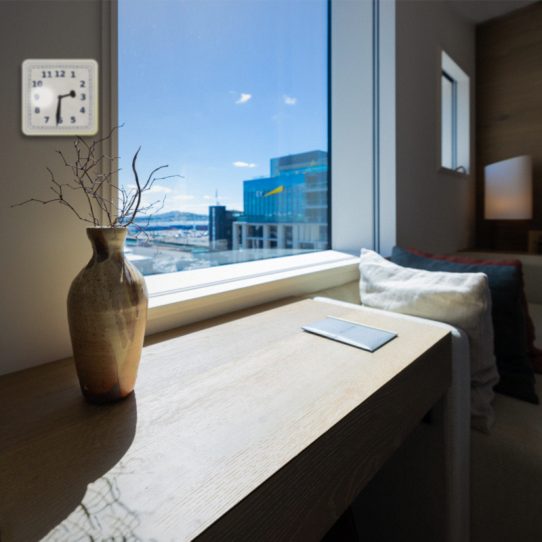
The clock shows h=2 m=31
